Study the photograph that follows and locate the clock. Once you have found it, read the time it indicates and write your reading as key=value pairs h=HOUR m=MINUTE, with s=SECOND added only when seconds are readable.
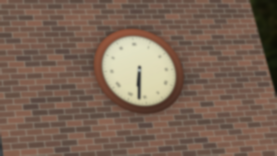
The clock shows h=6 m=32
